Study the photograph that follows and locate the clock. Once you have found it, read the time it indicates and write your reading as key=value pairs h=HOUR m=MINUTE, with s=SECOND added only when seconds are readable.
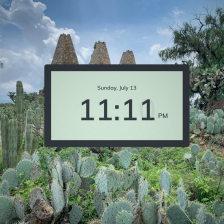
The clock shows h=11 m=11
